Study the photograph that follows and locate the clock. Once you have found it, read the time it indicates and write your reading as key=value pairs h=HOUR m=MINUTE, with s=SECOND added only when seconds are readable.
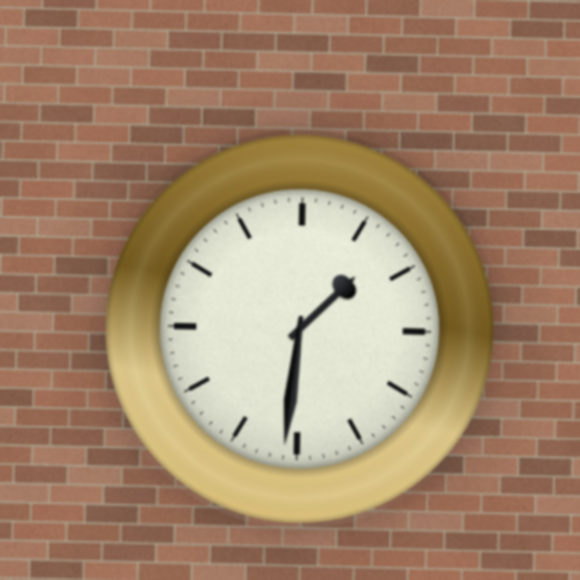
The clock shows h=1 m=31
